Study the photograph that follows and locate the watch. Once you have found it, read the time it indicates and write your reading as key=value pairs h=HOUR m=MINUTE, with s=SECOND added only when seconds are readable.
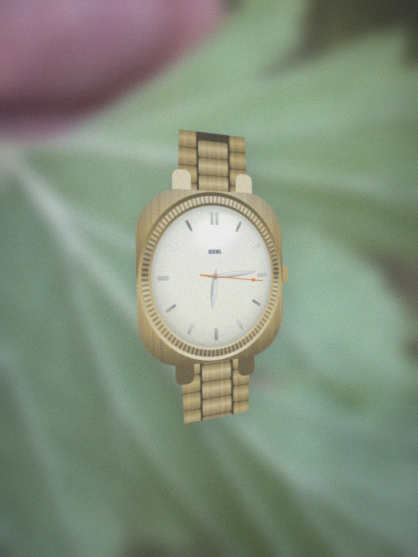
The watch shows h=6 m=14 s=16
